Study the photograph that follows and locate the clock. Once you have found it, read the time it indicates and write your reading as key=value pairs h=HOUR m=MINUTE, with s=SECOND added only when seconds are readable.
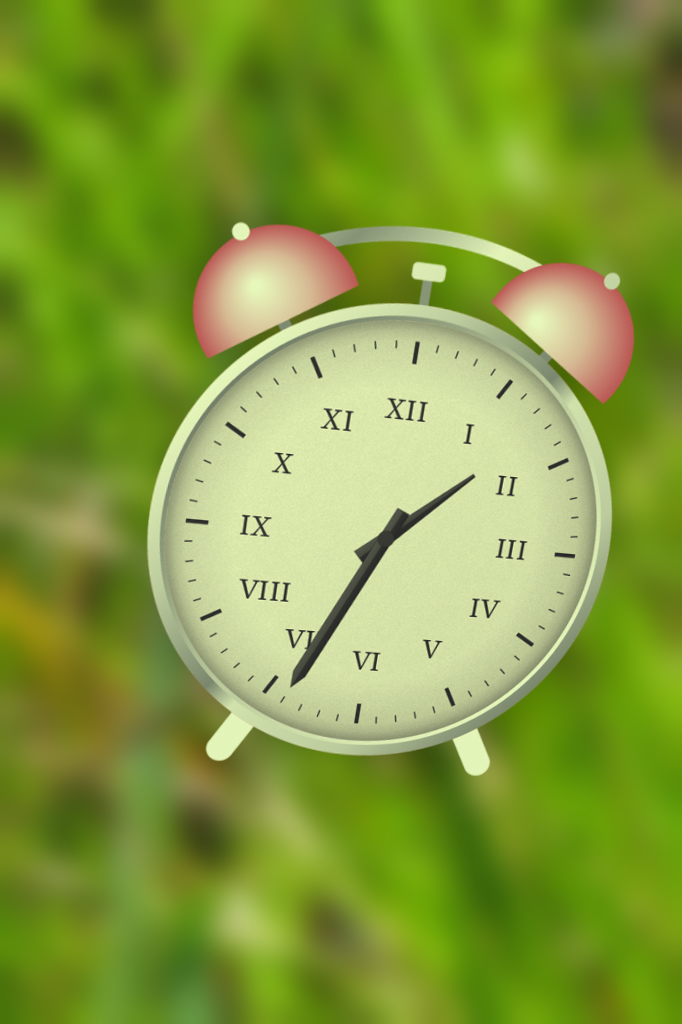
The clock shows h=1 m=34
